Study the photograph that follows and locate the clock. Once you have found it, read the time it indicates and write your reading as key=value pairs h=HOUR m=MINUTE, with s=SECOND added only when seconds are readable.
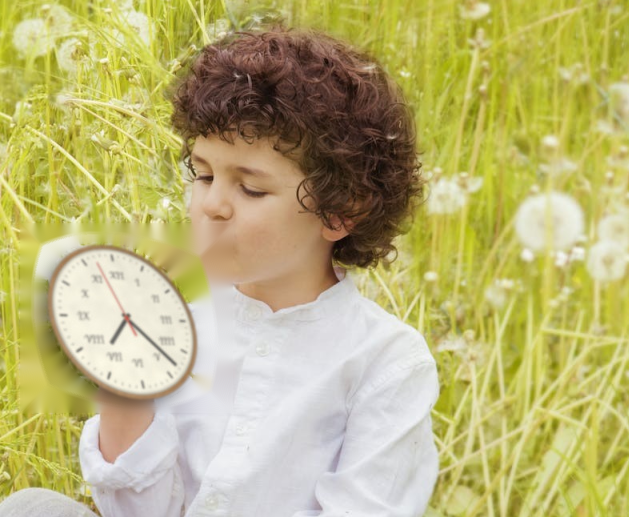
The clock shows h=7 m=22 s=57
